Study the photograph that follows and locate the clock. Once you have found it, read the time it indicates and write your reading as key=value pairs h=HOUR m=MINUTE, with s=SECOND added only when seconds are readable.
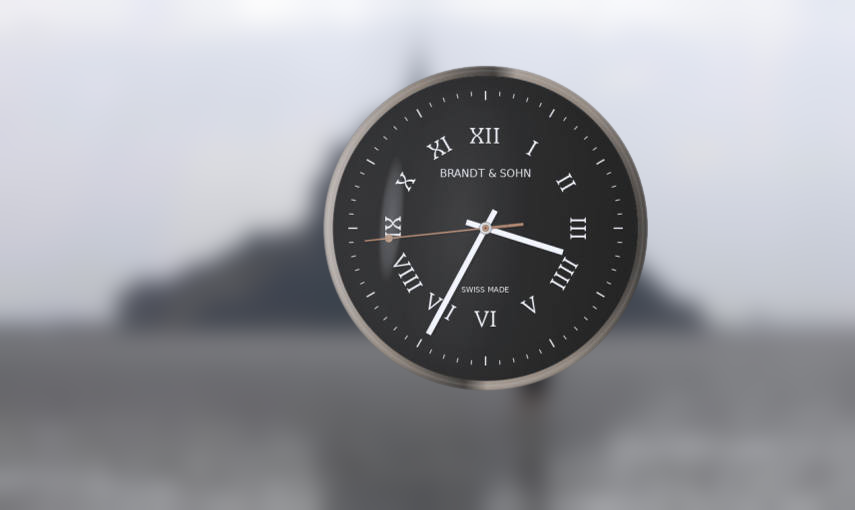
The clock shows h=3 m=34 s=44
